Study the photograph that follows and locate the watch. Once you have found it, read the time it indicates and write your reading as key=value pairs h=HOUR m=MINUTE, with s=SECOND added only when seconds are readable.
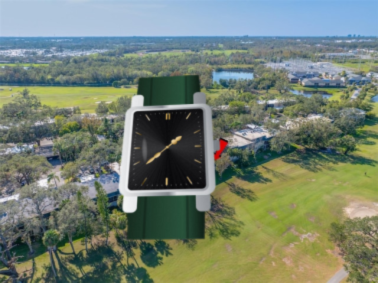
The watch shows h=1 m=38
